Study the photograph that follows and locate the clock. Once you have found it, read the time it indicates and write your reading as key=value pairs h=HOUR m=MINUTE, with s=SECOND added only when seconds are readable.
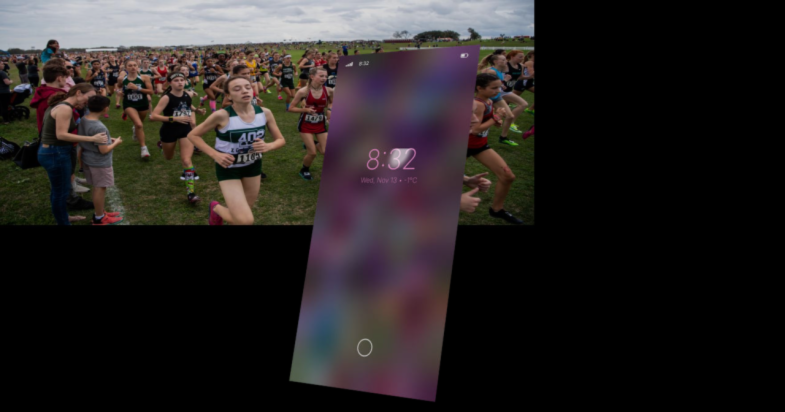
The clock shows h=8 m=32
